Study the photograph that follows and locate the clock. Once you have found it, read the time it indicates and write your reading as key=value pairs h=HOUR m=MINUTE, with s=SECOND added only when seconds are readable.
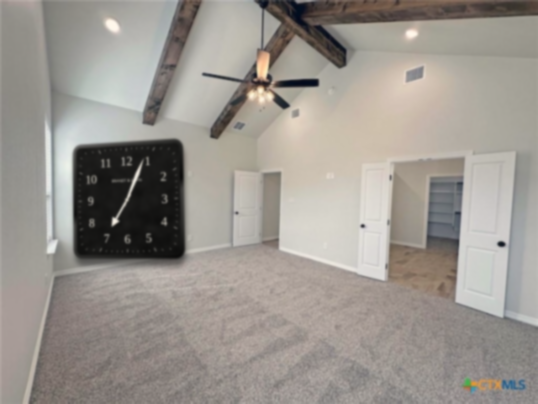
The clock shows h=7 m=4
